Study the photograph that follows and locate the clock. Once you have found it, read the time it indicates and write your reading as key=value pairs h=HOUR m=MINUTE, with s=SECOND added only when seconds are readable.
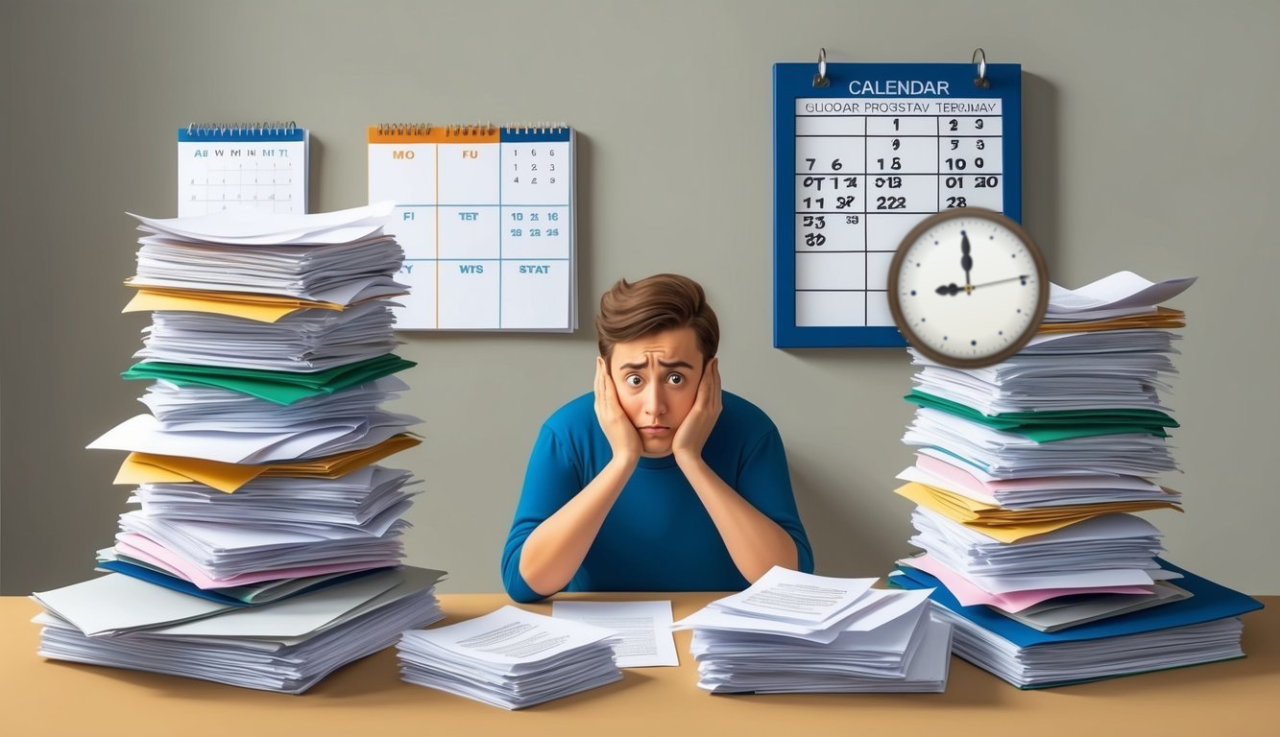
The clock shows h=9 m=0 s=14
